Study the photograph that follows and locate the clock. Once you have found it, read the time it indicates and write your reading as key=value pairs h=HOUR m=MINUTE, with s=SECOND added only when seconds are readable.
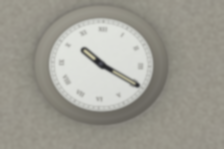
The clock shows h=10 m=20
